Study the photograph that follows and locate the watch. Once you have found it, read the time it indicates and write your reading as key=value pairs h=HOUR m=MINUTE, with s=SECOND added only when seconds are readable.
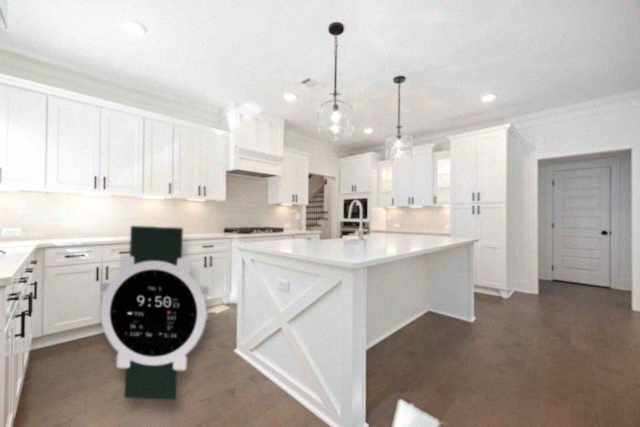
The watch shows h=9 m=50
